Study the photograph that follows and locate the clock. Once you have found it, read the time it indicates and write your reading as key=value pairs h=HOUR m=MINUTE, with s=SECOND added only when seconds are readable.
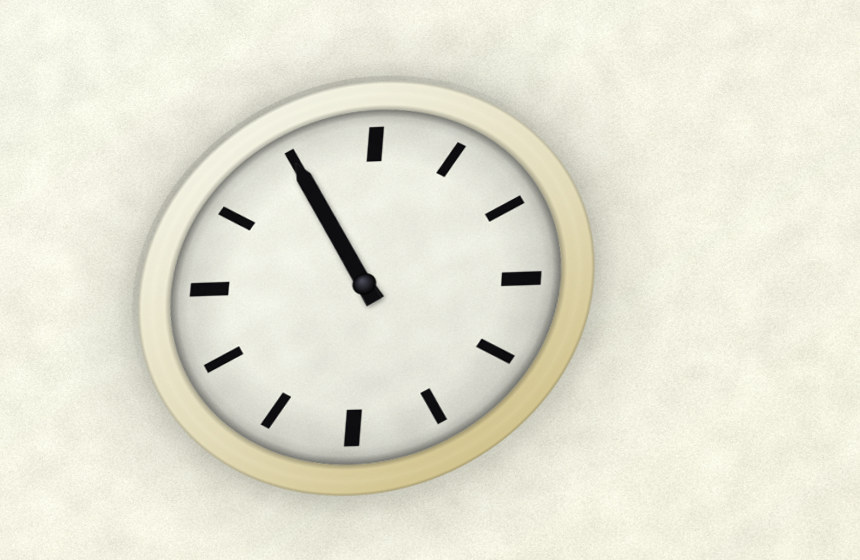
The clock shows h=10 m=55
